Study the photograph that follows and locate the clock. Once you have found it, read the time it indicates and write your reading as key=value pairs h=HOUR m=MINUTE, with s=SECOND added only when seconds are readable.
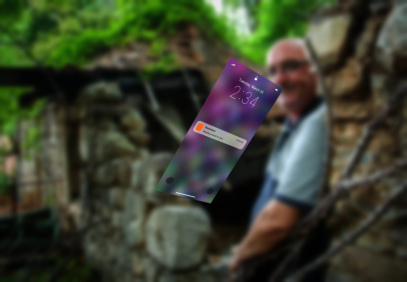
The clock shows h=2 m=34
